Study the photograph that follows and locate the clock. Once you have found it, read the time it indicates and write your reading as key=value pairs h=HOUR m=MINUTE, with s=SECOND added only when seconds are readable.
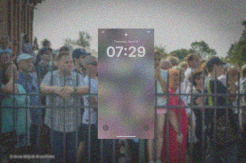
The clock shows h=7 m=29
